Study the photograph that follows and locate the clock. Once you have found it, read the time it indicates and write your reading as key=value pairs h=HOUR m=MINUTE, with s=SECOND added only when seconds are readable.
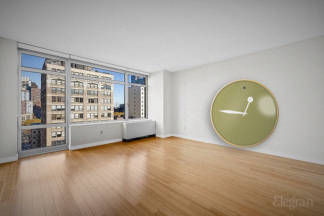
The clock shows h=12 m=46
